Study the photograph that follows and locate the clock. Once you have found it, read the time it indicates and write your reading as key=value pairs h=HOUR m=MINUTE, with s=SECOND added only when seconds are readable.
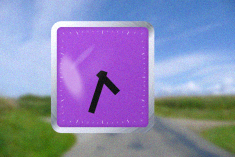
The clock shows h=4 m=33
